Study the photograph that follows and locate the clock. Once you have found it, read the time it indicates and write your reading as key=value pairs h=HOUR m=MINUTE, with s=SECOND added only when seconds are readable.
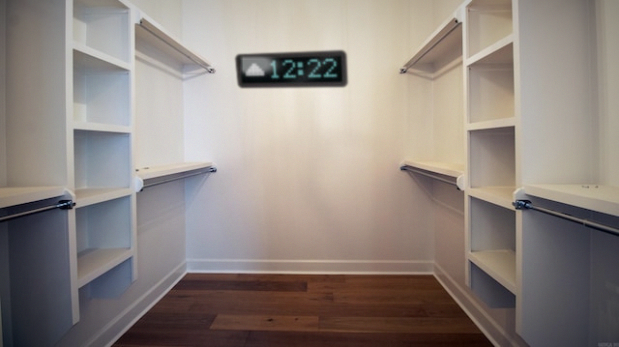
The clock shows h=12 m=22
